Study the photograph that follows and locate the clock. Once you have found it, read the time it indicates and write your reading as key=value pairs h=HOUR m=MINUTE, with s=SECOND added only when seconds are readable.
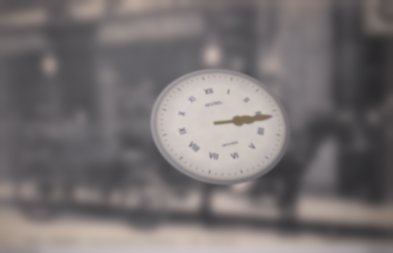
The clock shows h=3 m=16
